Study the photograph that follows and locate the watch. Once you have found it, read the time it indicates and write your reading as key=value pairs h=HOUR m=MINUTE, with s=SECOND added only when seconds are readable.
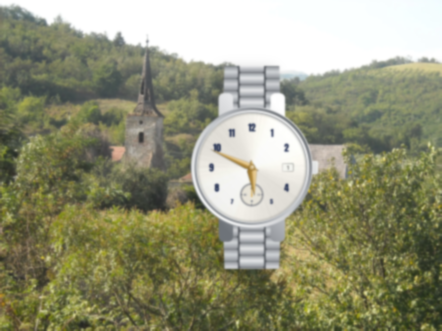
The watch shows h=5 m=49
